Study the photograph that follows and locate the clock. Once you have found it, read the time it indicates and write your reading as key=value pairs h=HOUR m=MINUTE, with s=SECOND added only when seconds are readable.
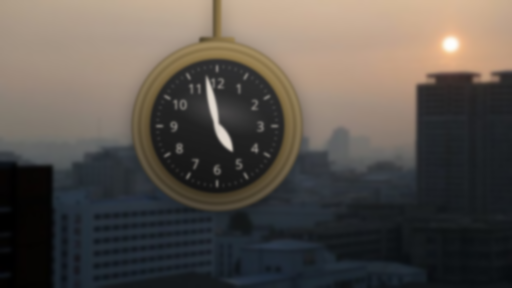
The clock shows h=4 m=58
